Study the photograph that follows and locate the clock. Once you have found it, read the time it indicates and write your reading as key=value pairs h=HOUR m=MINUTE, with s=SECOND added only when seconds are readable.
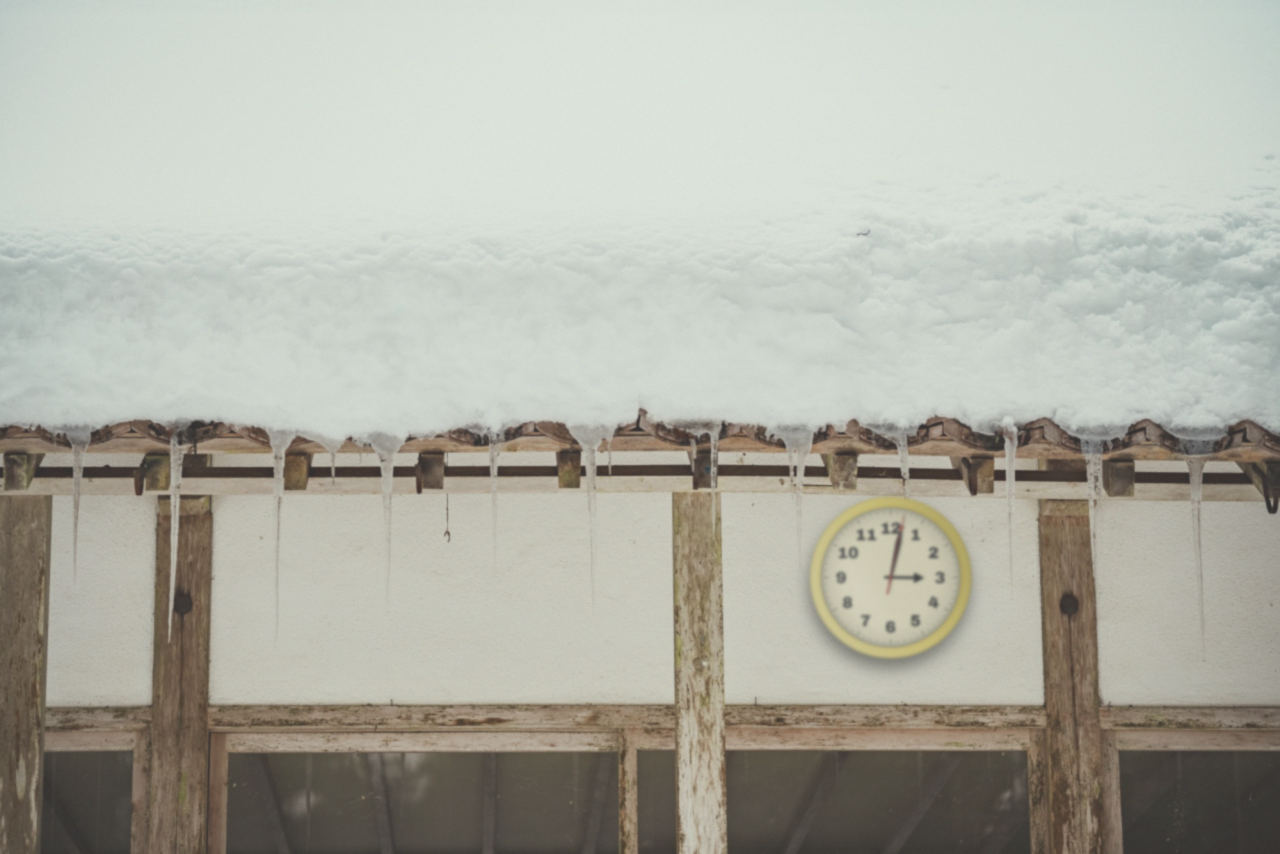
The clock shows h=3 m=2 s=2
